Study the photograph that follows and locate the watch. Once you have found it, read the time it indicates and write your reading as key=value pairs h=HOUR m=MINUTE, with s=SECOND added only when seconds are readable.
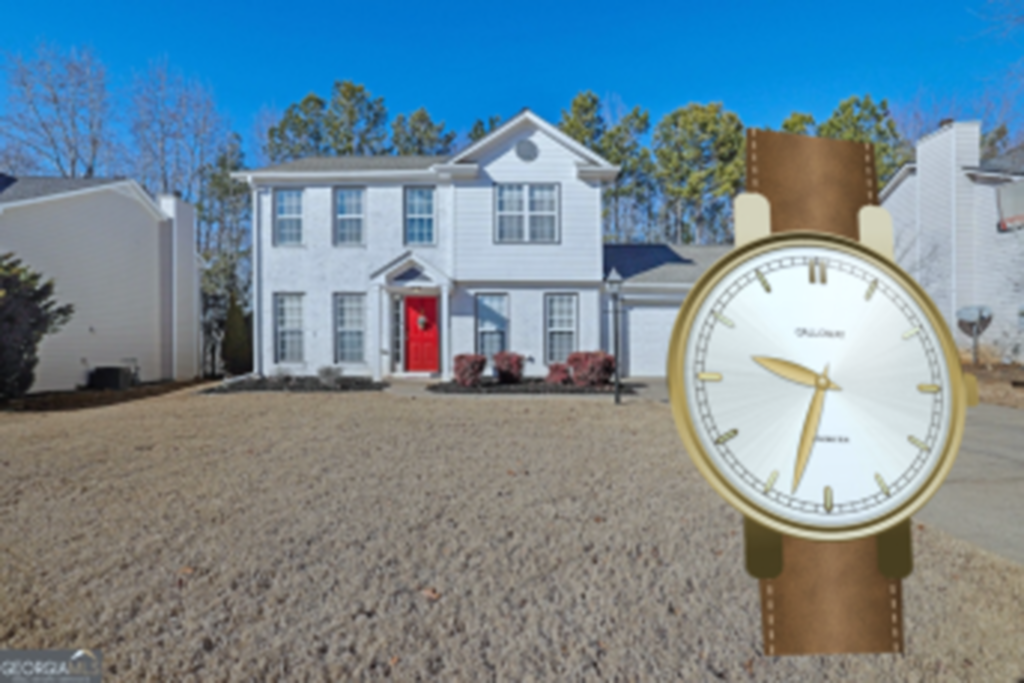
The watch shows h=9 m=33
